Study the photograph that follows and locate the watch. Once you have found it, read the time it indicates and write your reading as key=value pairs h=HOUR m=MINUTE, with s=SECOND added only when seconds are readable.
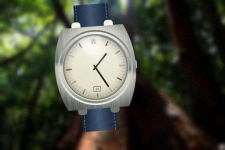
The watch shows h=1 m=25
